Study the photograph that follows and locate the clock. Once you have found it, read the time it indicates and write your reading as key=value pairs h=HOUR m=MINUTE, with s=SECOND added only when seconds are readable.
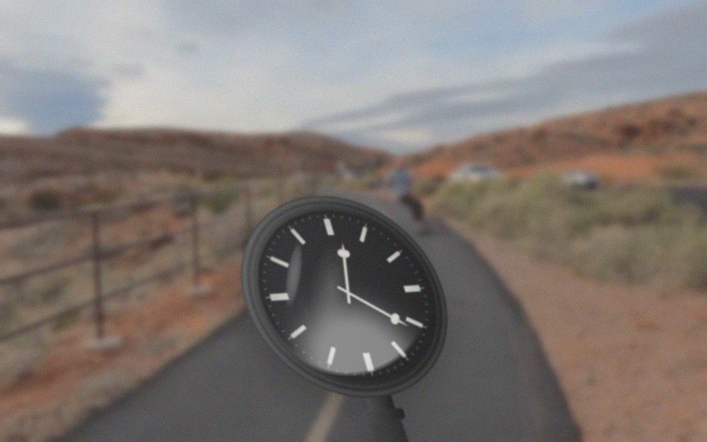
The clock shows h=12 m=21
